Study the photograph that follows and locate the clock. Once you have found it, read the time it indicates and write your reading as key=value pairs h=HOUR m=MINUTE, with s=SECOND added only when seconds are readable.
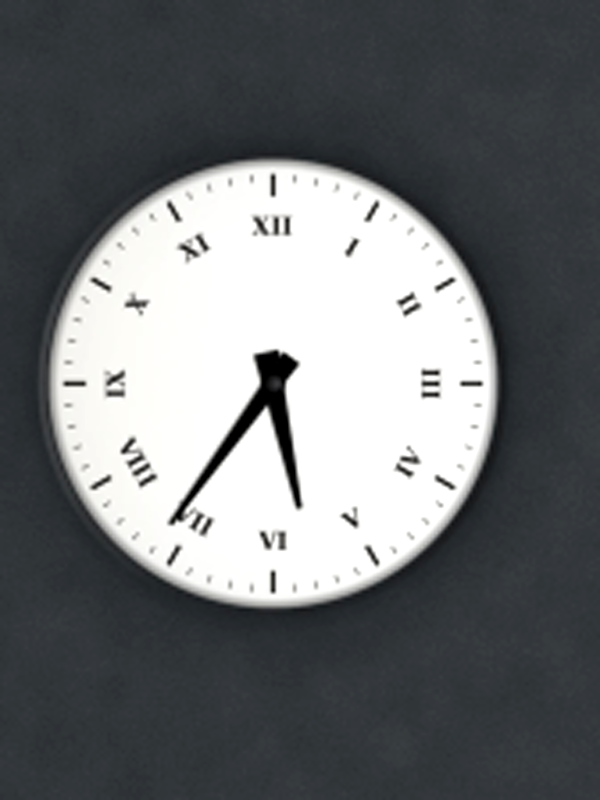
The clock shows h=5 m=36
